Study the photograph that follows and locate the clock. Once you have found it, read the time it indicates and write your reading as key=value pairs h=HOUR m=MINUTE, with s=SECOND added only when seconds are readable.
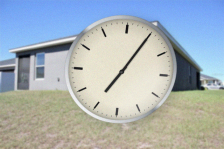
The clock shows h=7 m=5
